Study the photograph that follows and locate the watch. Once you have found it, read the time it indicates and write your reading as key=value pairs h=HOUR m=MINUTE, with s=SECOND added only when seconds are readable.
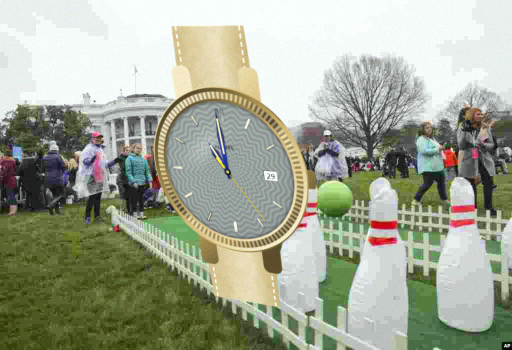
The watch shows h=10 m=59 s=24
